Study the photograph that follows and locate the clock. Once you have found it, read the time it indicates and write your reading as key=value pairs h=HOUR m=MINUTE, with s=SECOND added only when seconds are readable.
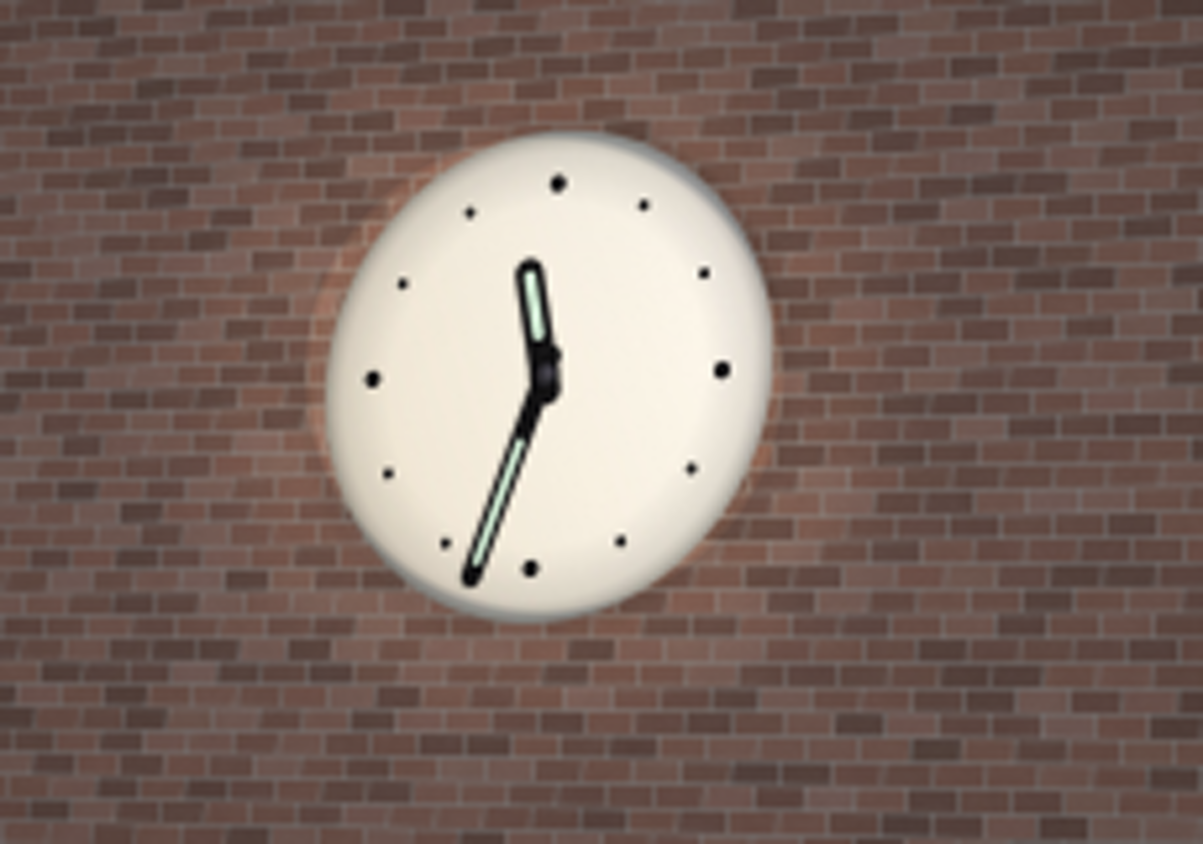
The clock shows h=11 m=33
